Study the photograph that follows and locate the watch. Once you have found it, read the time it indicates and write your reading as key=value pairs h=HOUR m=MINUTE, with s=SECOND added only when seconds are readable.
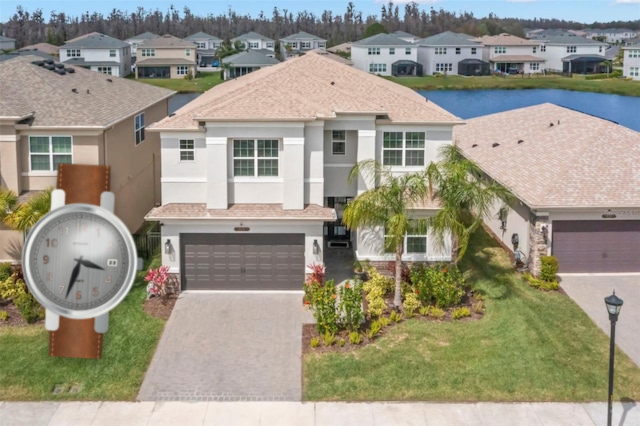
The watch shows h=3 m=33
